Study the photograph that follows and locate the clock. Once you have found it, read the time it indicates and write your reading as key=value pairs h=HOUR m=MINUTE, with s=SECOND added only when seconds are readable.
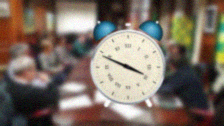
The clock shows h=3 m=49
